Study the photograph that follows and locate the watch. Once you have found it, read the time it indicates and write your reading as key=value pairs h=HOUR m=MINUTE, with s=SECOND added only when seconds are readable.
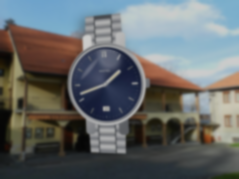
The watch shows h=1 m=42
